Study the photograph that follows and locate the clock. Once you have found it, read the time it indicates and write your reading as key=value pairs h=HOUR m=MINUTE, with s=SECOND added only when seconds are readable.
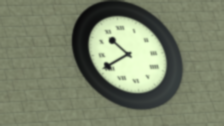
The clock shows h=10 m=41
